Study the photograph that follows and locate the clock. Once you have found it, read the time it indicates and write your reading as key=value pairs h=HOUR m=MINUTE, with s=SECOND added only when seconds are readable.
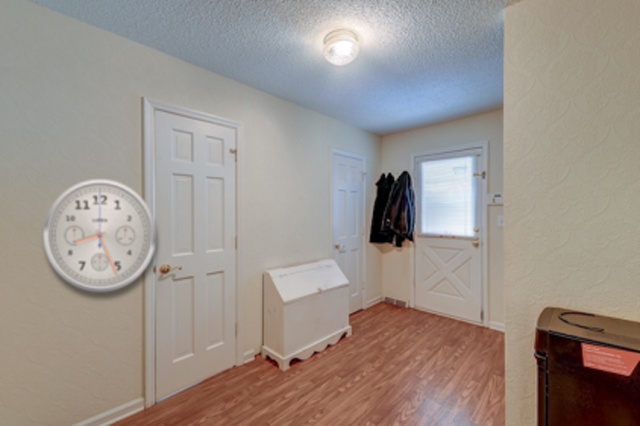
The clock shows h=8 m=26
